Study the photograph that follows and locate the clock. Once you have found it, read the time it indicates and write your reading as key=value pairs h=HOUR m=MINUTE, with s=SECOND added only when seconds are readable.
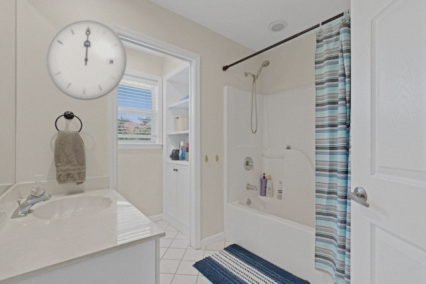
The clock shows h=12 m=0
